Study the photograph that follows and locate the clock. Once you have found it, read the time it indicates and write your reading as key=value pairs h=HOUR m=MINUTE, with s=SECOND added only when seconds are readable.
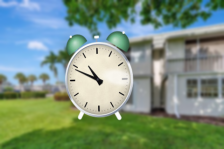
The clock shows h=10 m=49
